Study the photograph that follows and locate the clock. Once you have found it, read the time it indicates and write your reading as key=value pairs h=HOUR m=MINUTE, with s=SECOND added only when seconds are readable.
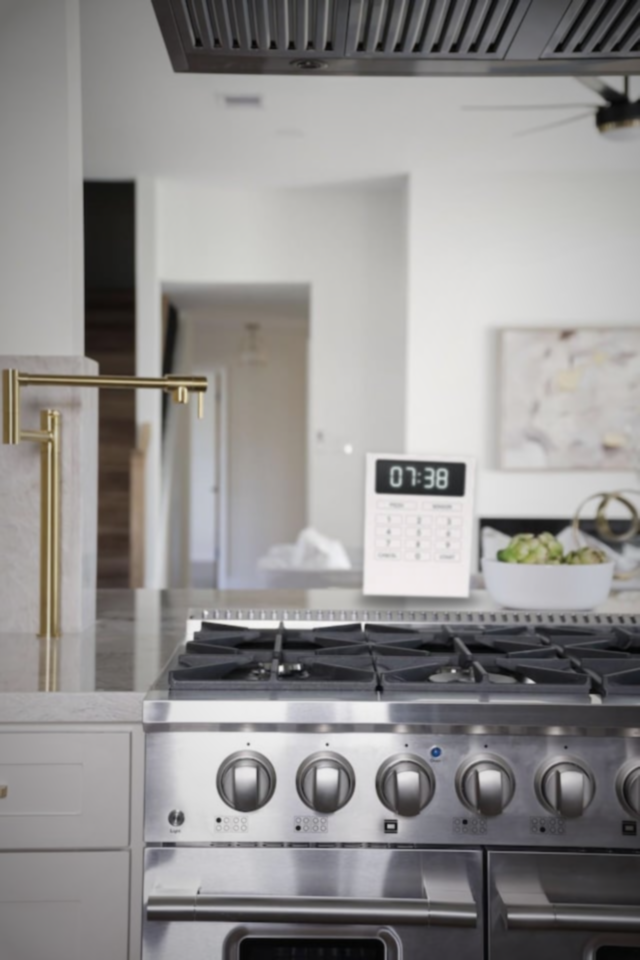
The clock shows h=7 m=38
